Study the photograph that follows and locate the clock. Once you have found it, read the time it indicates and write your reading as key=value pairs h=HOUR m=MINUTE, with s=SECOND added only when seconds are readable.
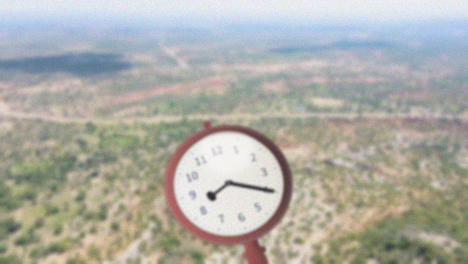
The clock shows h=8 m=20
